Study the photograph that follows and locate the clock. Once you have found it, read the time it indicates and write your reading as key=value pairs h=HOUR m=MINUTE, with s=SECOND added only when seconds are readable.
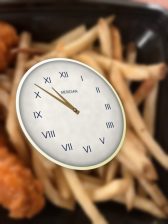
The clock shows h=10 m=52
